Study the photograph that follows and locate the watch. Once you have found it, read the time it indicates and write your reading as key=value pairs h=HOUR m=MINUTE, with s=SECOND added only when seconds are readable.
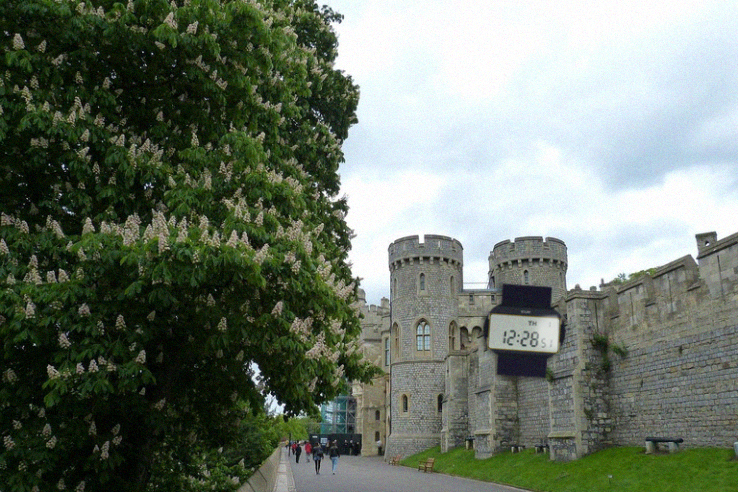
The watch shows h=12 m=28 s=51
